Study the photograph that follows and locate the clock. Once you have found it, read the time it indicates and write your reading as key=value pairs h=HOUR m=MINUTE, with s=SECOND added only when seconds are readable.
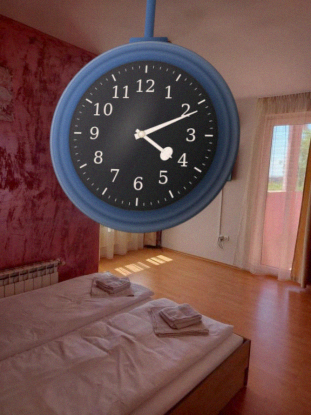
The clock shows h=4 m=11
